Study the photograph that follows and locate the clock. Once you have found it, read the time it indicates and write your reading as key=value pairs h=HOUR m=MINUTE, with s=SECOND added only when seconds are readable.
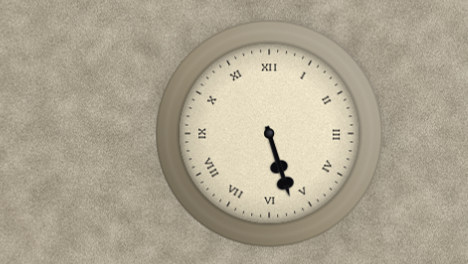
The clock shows h=5 m=27
